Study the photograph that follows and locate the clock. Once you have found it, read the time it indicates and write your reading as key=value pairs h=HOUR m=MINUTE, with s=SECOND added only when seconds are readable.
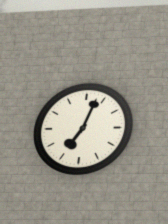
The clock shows h=7 m=3
